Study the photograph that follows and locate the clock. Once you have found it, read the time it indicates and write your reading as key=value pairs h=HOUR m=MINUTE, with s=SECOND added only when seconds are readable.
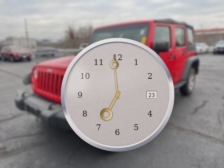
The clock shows h=6 m=59
